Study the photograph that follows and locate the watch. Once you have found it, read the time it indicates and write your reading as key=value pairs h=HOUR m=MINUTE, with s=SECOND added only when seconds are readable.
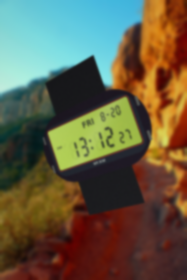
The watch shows h=13 m=12
